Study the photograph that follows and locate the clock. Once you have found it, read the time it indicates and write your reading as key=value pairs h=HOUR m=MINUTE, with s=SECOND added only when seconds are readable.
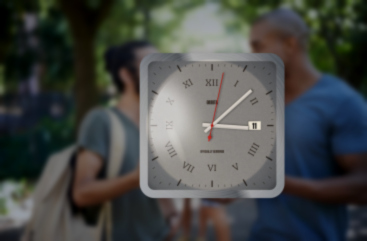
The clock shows h=3 m=8 s=2
